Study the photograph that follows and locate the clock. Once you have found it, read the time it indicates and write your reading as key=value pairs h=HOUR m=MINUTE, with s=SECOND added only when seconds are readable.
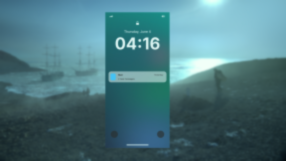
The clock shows h=4 m=16
